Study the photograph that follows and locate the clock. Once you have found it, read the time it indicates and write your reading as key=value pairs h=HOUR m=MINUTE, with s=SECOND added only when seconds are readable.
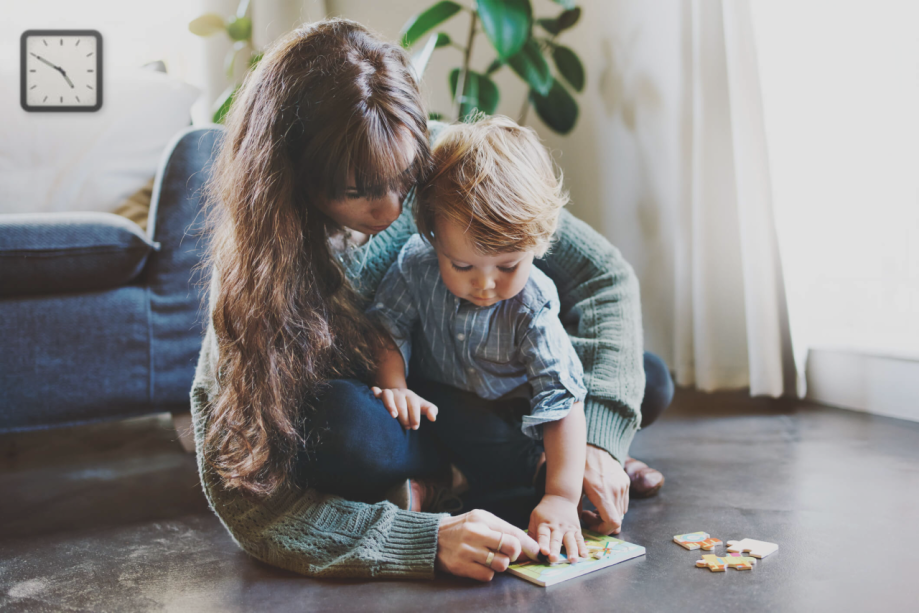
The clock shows h=4 m=50
